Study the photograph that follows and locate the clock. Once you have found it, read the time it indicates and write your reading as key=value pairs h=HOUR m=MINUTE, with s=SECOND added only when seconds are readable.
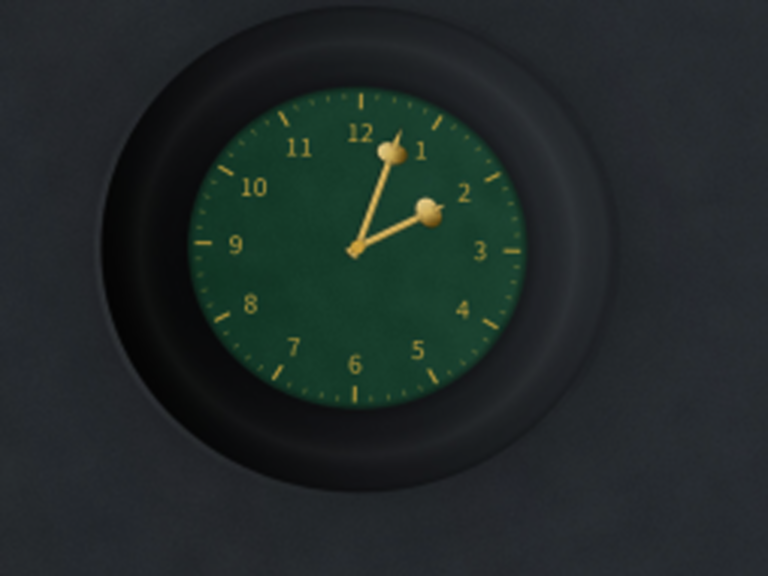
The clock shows h=2 m=3
